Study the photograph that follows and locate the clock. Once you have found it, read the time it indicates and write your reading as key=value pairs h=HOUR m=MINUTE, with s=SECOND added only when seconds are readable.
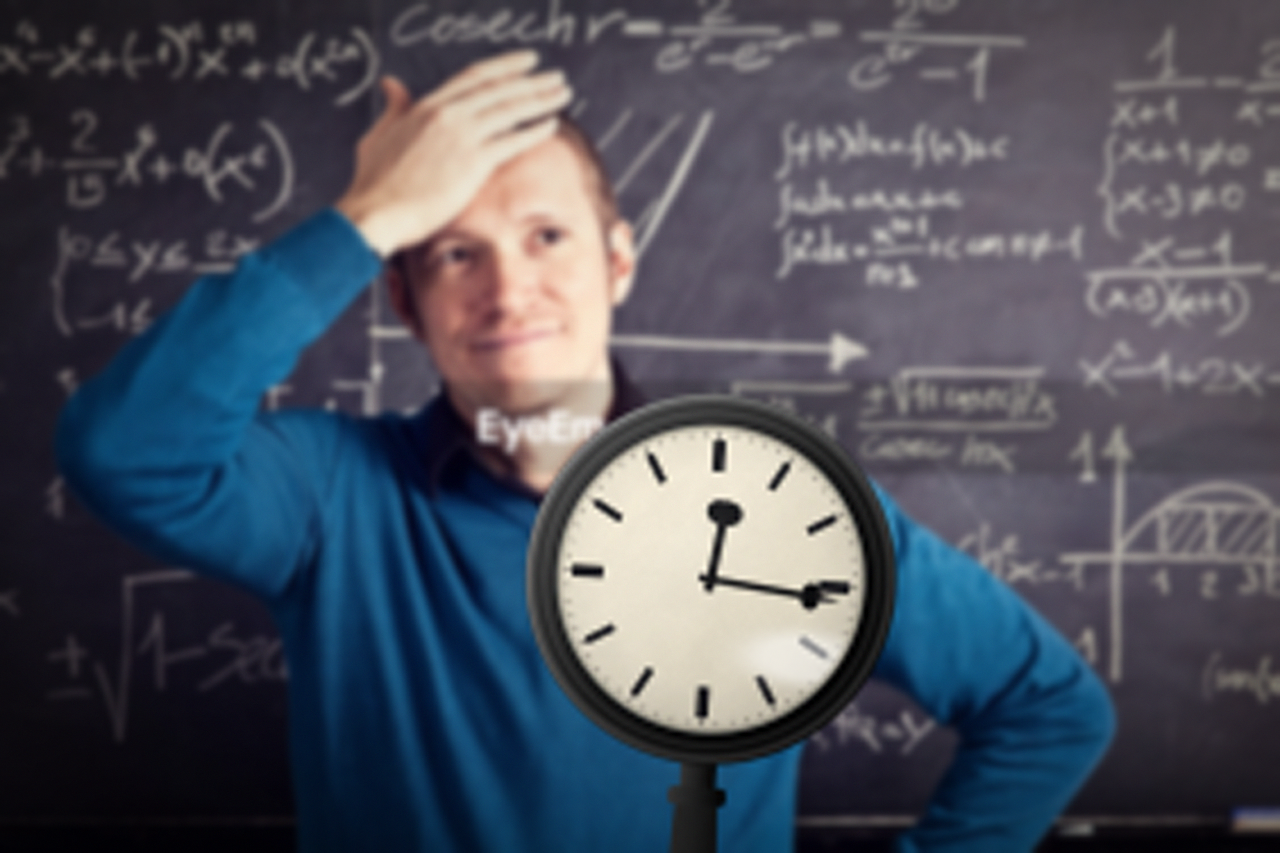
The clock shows h=12 m=16
